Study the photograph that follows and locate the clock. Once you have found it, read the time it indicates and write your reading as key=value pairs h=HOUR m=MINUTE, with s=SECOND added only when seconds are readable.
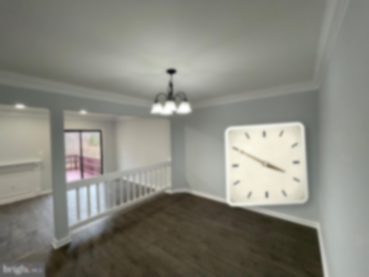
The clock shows h=3 m=50
